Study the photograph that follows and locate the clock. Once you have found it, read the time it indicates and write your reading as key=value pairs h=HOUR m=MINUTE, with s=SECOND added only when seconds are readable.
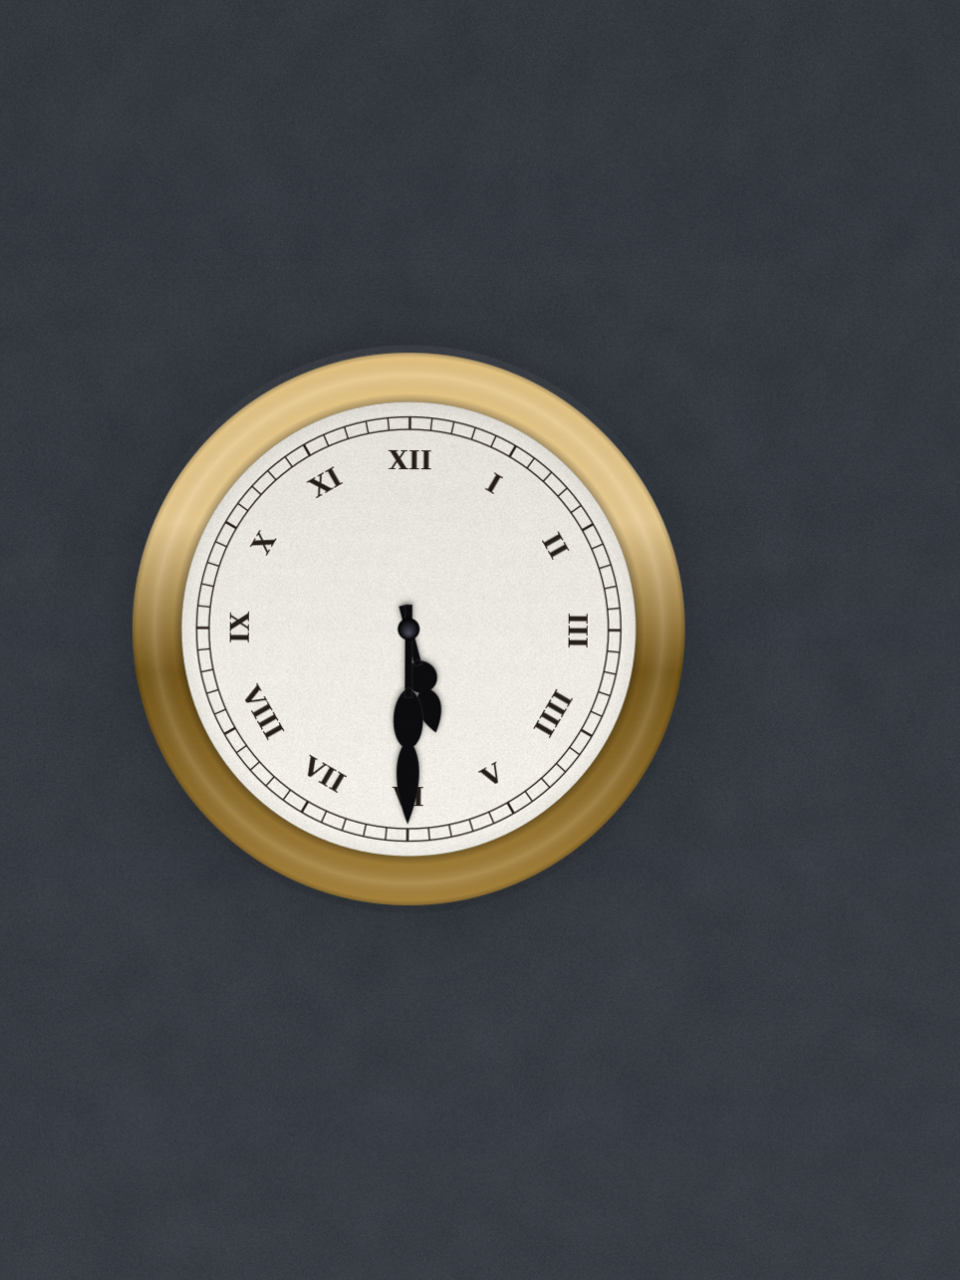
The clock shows h=5 m=30
